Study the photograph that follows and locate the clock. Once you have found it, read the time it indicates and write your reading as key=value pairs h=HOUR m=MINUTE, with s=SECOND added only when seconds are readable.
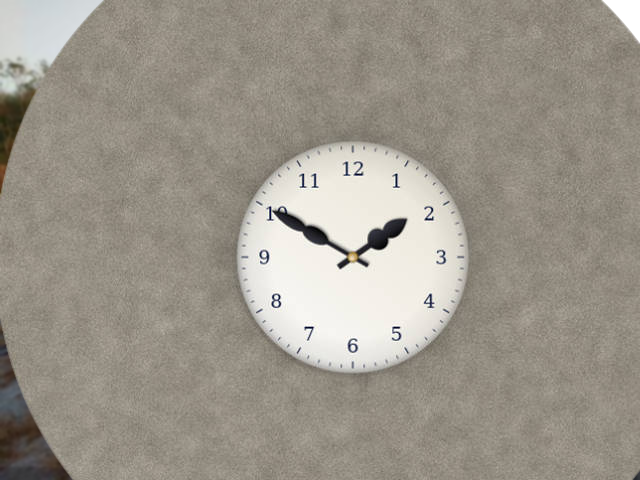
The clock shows h=1 m=50
